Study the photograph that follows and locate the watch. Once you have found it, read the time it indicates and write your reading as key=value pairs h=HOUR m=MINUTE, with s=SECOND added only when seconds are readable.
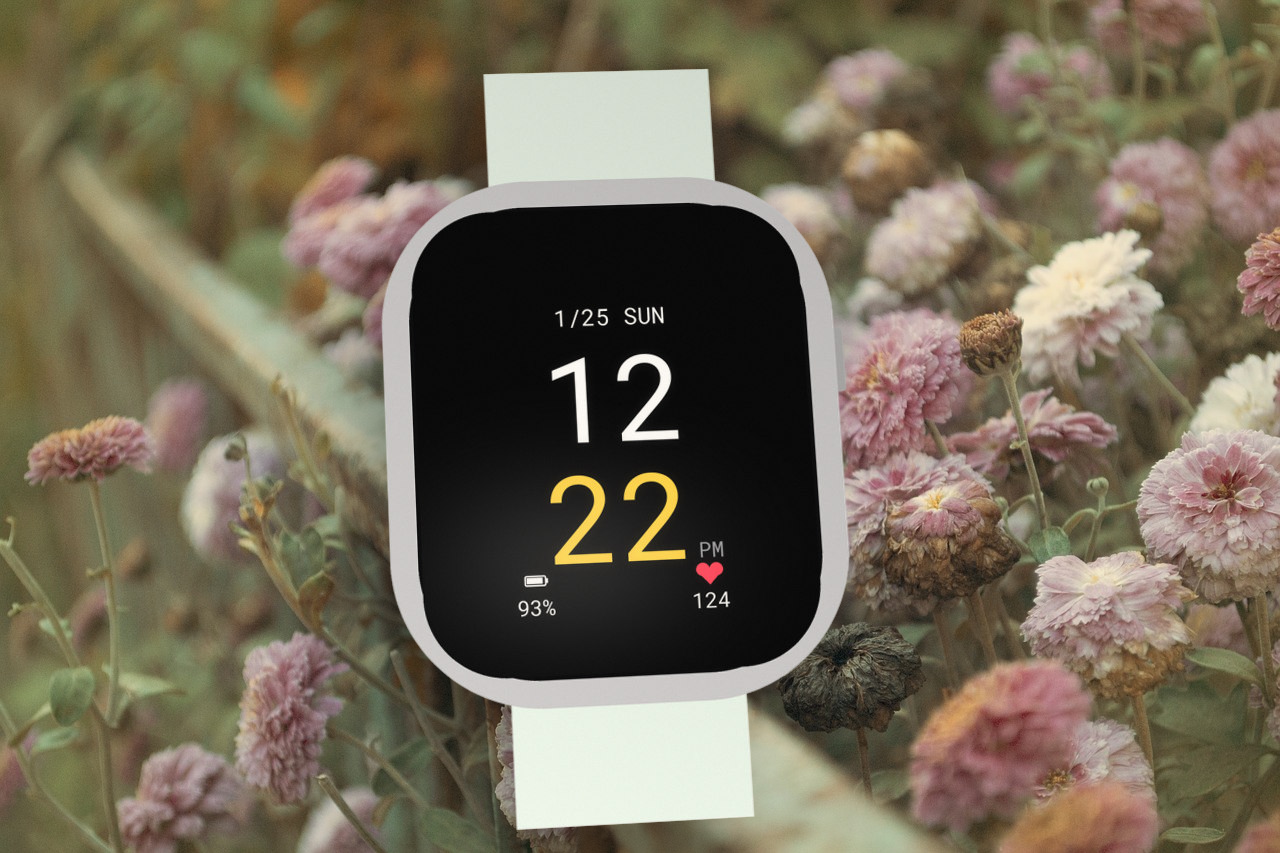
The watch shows h=12 m=22
